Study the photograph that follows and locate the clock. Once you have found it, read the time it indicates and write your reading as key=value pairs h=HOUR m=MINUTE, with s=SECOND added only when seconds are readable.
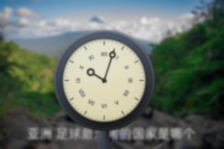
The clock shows h=10 m=3
